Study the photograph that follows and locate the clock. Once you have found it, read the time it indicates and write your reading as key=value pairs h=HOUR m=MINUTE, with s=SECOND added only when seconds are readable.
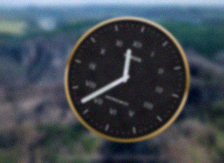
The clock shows h=11 m=37
